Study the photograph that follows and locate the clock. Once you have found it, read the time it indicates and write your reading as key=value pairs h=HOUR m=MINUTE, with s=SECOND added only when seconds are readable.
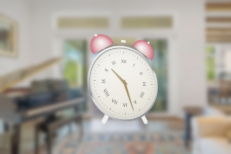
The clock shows h=10 m=27
